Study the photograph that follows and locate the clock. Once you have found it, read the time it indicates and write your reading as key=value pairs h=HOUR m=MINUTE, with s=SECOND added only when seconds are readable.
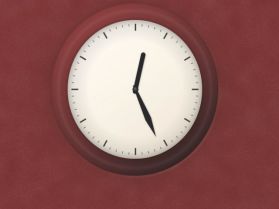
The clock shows h=12 m=26
